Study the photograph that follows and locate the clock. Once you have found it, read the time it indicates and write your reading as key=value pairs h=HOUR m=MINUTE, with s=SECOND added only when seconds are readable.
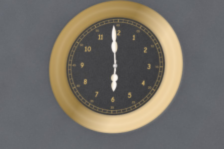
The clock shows h=5 m=59
